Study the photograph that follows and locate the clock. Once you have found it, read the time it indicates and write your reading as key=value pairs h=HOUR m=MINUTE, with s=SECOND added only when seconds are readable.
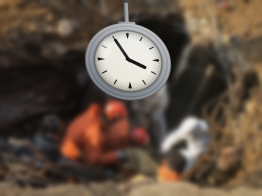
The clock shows h=3 m=55
